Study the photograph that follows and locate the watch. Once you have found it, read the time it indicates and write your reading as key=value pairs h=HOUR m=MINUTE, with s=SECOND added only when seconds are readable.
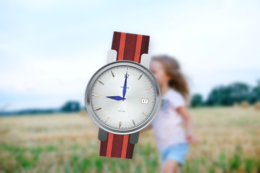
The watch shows h=9 m=0
